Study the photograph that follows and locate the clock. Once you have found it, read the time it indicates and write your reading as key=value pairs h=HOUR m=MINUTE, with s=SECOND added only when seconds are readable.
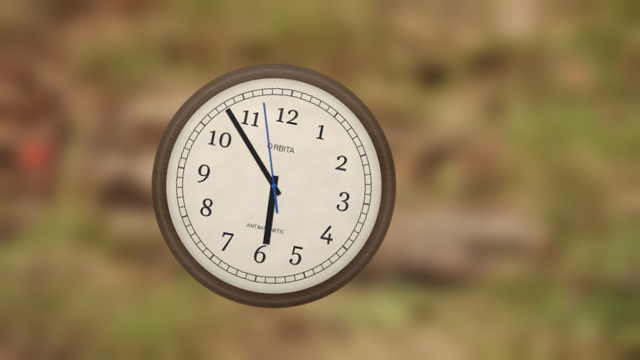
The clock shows h=5 m=52 s=57
